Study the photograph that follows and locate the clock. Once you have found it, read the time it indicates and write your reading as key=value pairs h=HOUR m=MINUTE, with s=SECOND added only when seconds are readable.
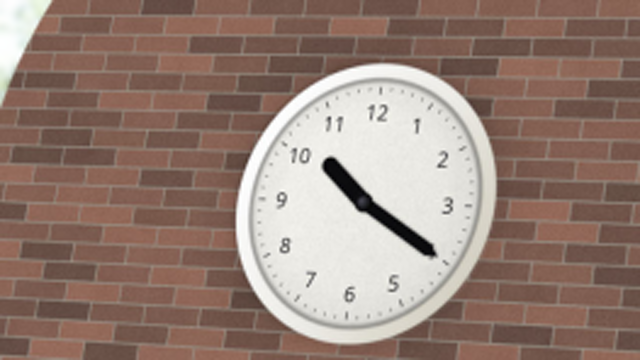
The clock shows h=10 m=20
